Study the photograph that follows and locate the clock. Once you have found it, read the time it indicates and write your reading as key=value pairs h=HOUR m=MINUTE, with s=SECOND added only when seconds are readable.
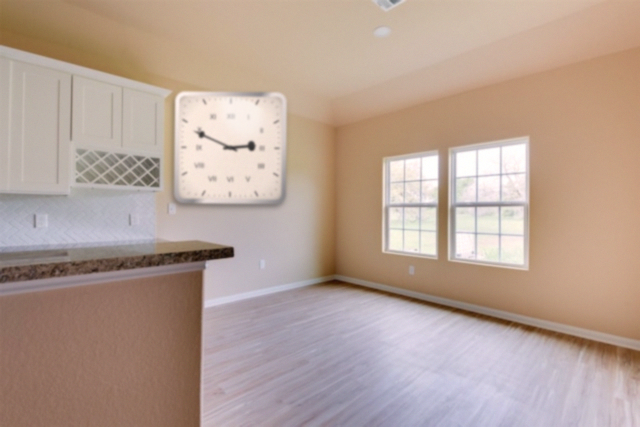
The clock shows h=2 m=49
